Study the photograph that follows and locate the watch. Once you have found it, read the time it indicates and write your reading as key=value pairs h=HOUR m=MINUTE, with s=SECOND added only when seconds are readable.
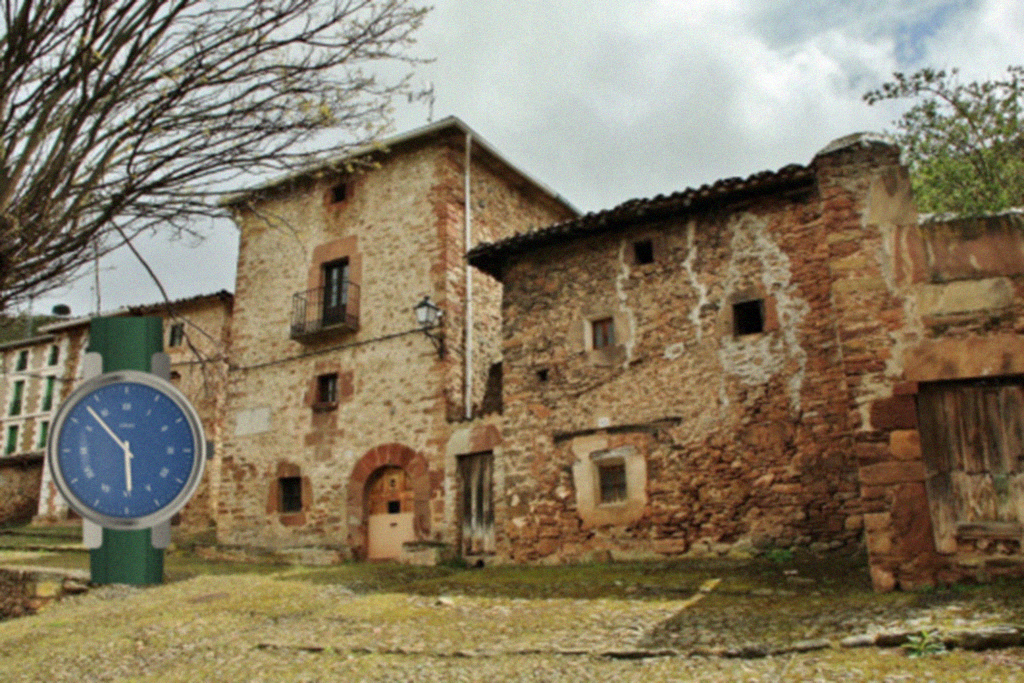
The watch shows h=5 m=53
